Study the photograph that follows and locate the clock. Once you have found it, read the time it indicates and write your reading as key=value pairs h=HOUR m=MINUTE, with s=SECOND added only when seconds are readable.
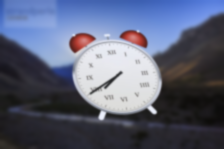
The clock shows h=7 m=40
